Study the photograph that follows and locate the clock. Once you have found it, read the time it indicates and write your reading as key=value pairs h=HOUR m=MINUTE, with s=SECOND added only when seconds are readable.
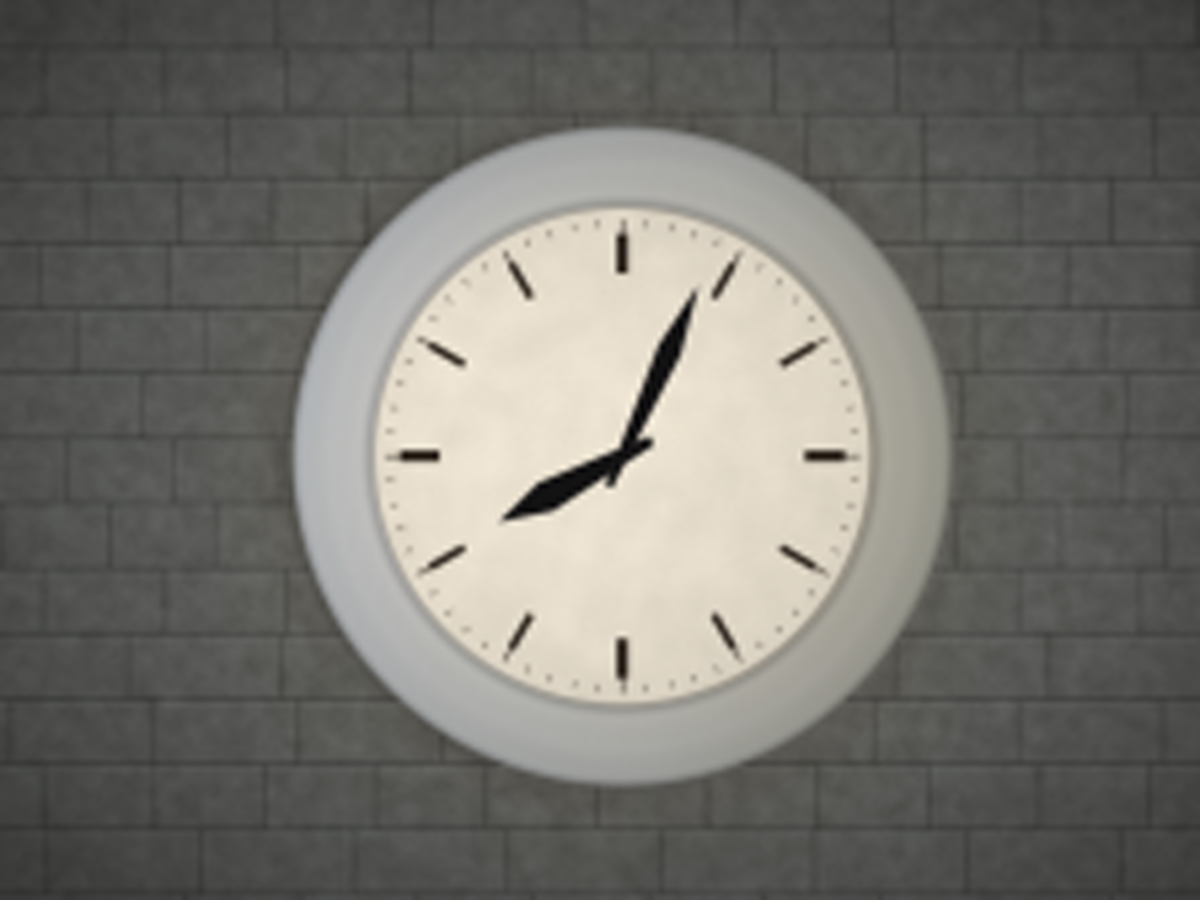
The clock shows h=8 m=4
